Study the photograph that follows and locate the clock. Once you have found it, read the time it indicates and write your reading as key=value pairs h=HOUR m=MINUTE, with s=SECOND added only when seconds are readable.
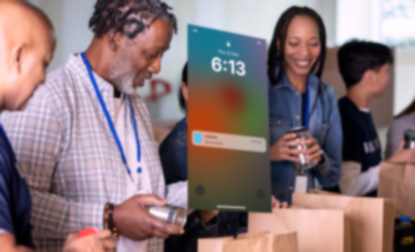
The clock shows h=6 m=13
